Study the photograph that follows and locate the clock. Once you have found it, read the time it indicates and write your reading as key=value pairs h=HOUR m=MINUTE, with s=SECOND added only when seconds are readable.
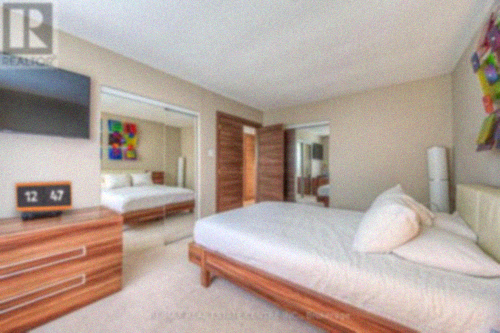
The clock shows h=12 m=47
